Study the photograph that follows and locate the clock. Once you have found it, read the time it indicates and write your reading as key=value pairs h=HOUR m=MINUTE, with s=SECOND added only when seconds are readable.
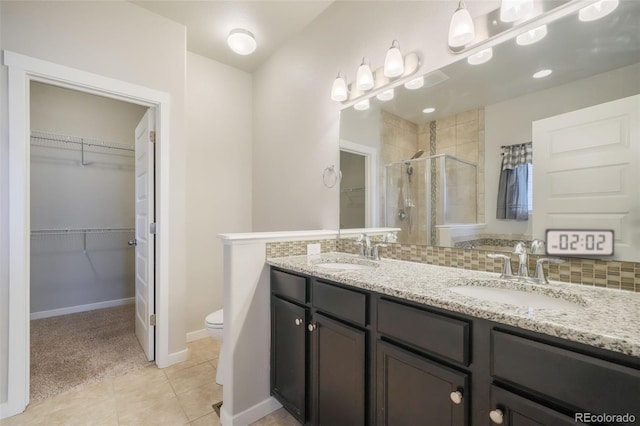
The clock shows h=2 m=2
